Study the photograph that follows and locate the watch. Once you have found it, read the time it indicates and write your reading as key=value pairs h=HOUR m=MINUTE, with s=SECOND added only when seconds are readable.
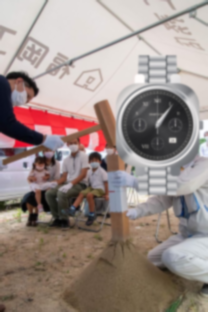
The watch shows h=1 m=6
